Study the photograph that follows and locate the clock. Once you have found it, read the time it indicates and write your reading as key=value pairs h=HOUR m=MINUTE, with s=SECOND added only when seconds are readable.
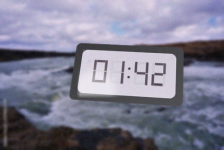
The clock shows h=1 m=42
